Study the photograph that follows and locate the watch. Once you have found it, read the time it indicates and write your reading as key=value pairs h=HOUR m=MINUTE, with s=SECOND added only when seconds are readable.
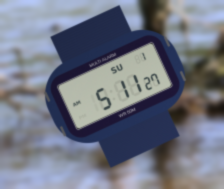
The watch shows h=5 m=11 s=27
